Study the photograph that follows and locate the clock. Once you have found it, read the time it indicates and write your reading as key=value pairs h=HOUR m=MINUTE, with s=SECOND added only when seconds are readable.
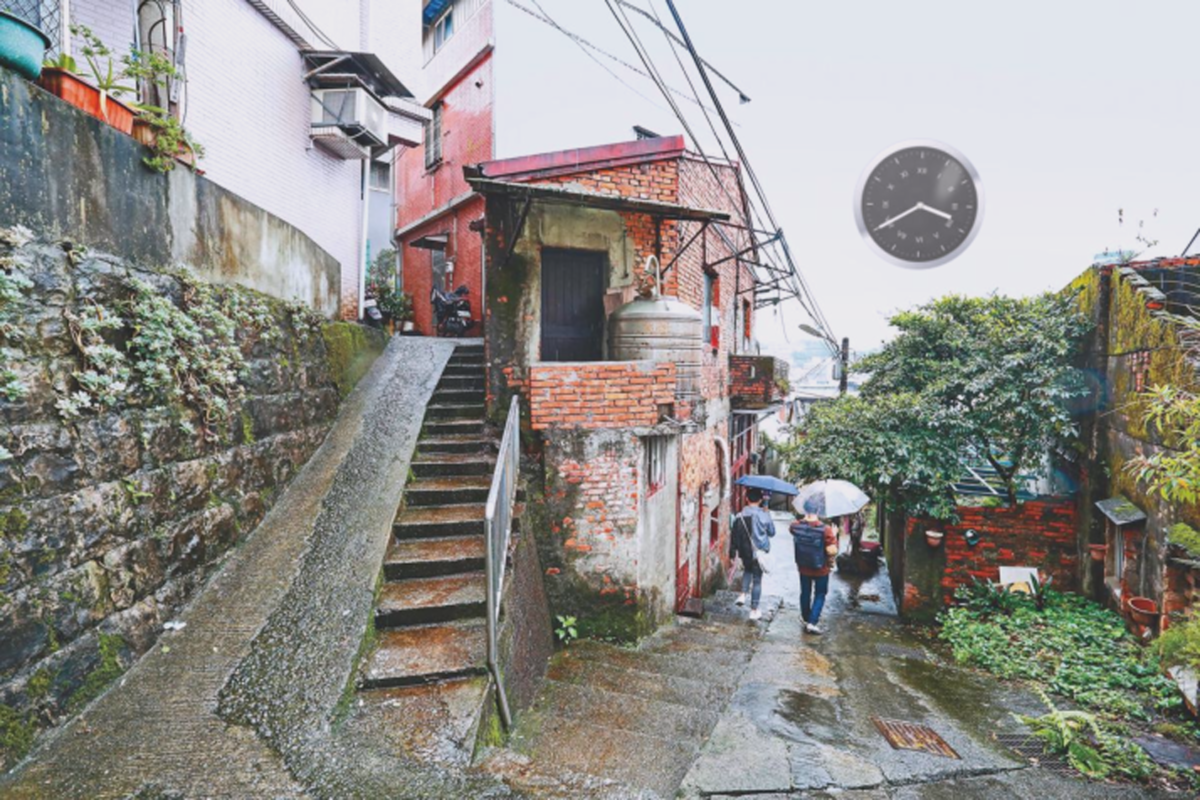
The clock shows h=3 m=40
